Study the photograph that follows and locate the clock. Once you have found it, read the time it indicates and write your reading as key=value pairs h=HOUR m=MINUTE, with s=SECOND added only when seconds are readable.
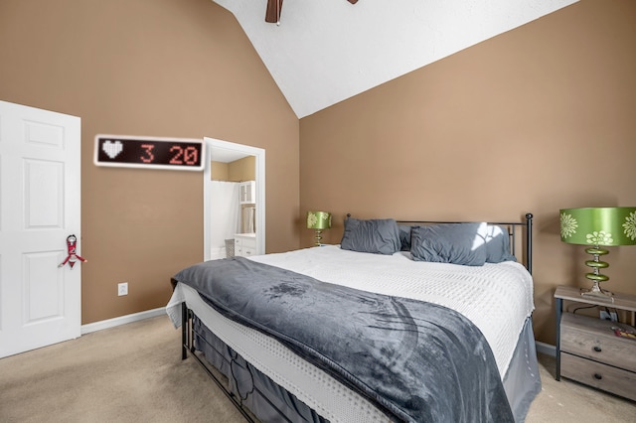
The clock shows h=3 m=20
